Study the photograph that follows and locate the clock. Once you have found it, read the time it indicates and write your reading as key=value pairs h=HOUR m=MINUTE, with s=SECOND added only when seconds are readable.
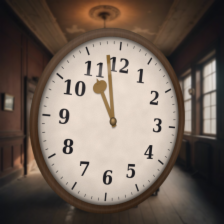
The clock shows h=10 m=58
